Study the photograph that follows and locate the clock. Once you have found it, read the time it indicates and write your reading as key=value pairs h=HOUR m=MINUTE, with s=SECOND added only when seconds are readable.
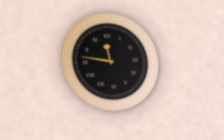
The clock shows h=11 m=47
